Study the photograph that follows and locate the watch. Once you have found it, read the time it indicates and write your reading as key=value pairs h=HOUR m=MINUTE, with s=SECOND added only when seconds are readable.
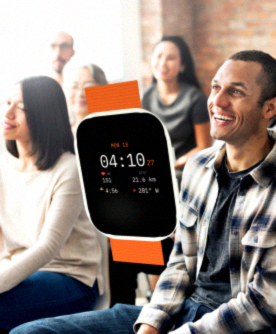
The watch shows h=4 m=10
